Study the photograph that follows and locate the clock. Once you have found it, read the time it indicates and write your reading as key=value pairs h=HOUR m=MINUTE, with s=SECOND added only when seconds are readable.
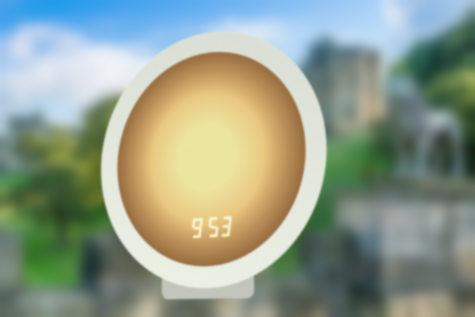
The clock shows h=9 m=53
